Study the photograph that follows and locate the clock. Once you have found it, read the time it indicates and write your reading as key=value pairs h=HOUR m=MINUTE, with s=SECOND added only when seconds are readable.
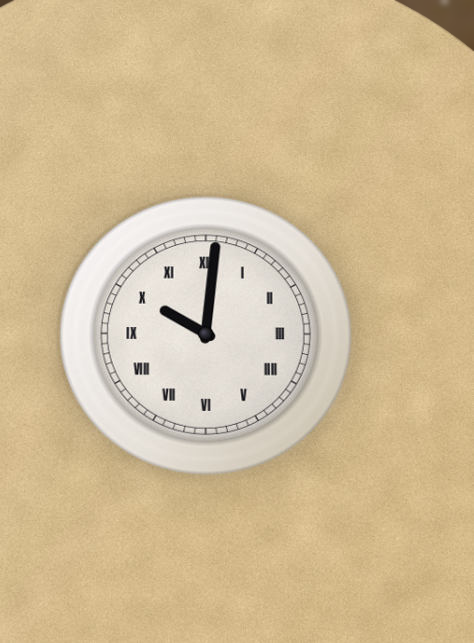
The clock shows h=10 m=1
